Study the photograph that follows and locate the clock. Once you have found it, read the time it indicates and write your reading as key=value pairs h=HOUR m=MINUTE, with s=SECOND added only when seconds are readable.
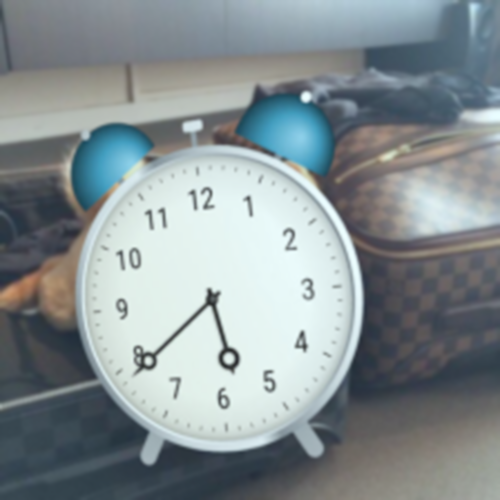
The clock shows h=5 m=39
